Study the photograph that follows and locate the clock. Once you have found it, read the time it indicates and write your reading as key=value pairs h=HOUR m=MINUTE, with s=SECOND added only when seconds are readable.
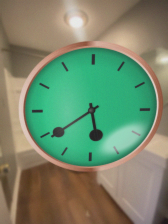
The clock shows h=5 m=39
